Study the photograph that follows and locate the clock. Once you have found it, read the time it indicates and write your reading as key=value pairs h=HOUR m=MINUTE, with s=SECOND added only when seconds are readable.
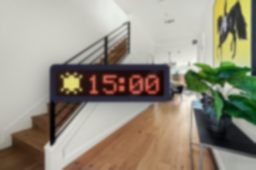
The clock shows h=15 m=0
